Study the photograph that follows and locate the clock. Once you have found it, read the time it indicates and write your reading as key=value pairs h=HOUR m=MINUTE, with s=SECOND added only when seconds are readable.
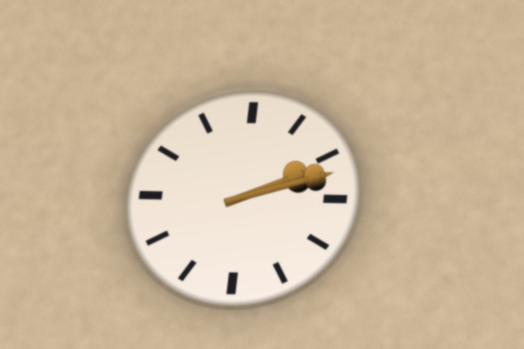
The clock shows h=2 m=12
